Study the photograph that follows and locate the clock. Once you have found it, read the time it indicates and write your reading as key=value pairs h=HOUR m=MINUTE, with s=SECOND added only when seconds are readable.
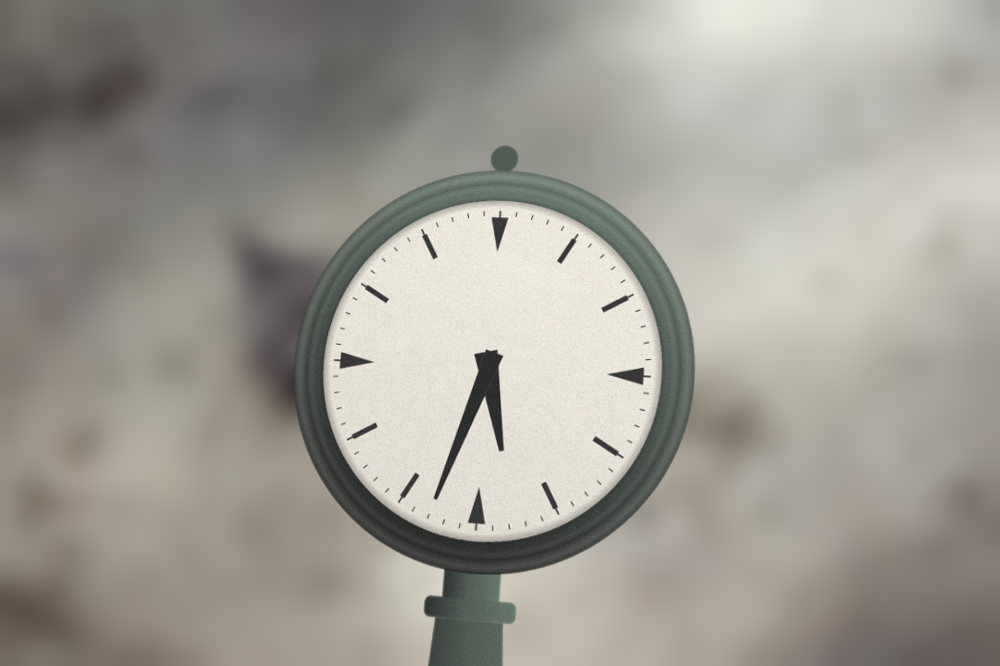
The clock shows h=5 m=33
